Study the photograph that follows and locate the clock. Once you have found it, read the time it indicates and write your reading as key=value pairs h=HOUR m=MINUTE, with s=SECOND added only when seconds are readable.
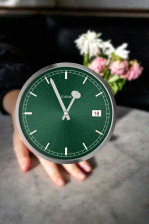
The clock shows h=12 m=56
